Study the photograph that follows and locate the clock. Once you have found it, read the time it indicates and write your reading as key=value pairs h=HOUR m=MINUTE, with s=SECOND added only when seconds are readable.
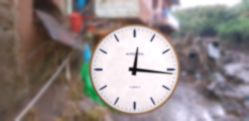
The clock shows h=12 m=16
